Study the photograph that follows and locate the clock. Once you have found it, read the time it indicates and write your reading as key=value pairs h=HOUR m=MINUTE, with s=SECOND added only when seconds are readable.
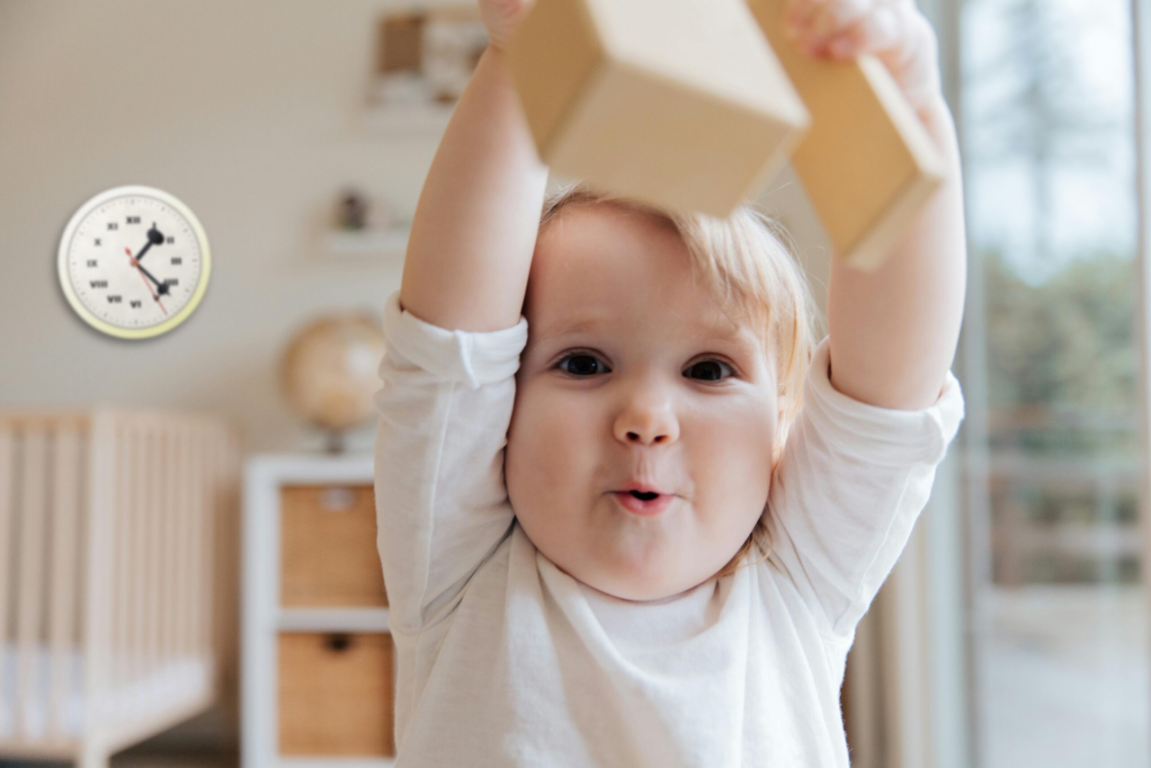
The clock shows h=1 m=22 s=25
